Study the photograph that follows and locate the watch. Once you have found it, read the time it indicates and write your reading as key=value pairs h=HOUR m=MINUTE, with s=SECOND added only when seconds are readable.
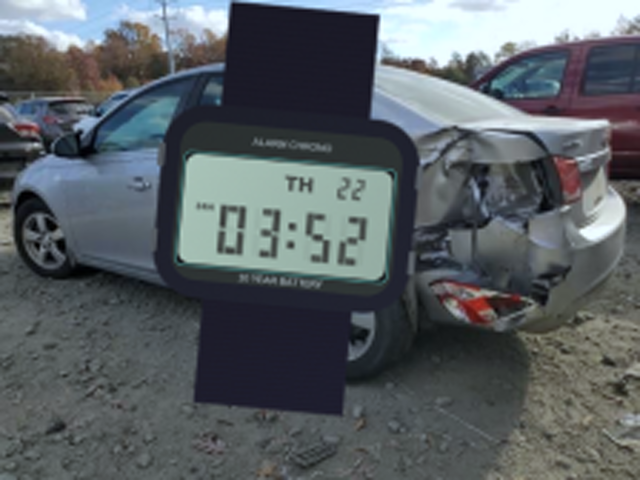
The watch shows h=3 m=52
